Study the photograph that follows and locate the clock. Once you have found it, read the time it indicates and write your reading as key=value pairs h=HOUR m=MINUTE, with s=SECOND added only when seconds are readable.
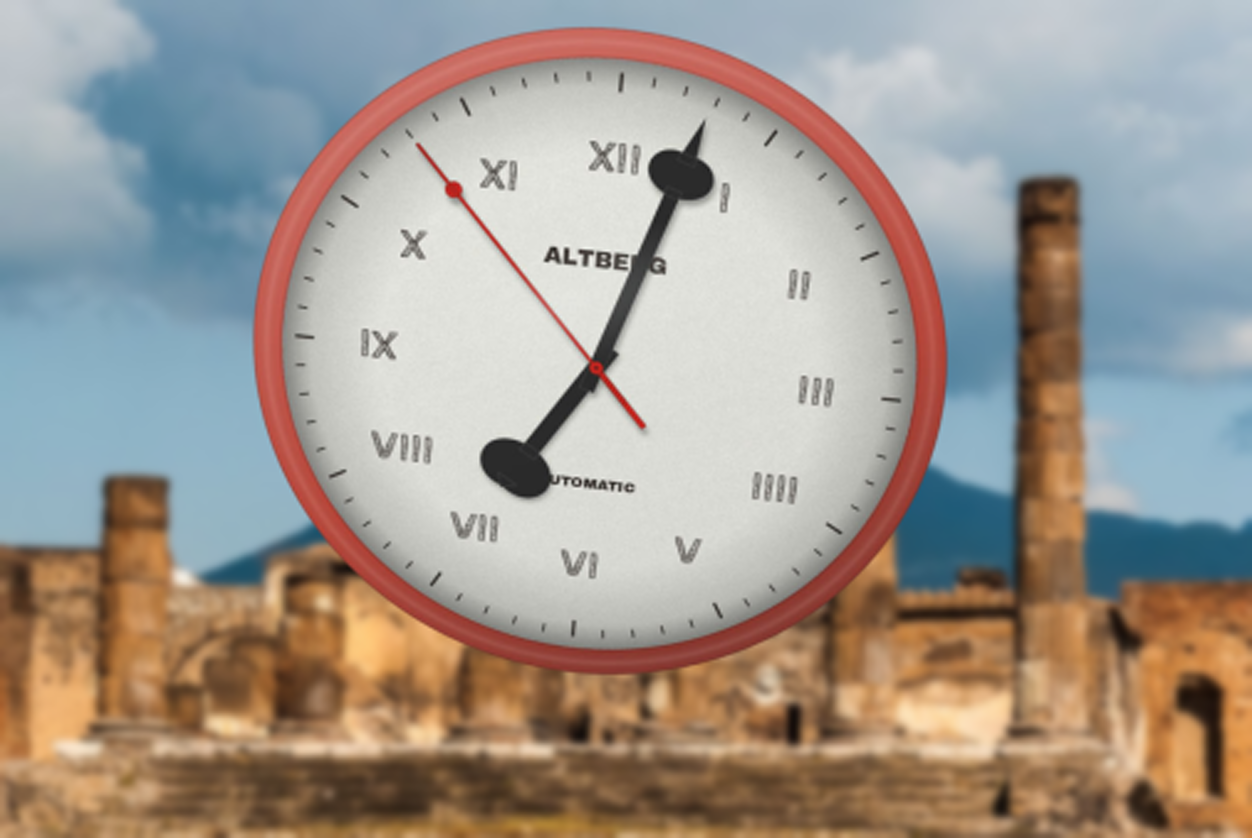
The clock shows h=7 m=2 s=53
